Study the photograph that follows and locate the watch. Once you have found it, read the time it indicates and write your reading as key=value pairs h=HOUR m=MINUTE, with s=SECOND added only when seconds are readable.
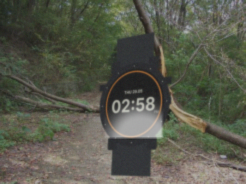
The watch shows h=2 m=58
